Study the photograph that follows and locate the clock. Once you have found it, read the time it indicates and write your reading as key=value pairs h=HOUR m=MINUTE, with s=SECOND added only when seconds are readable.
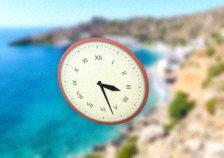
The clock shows h=3 m=27
